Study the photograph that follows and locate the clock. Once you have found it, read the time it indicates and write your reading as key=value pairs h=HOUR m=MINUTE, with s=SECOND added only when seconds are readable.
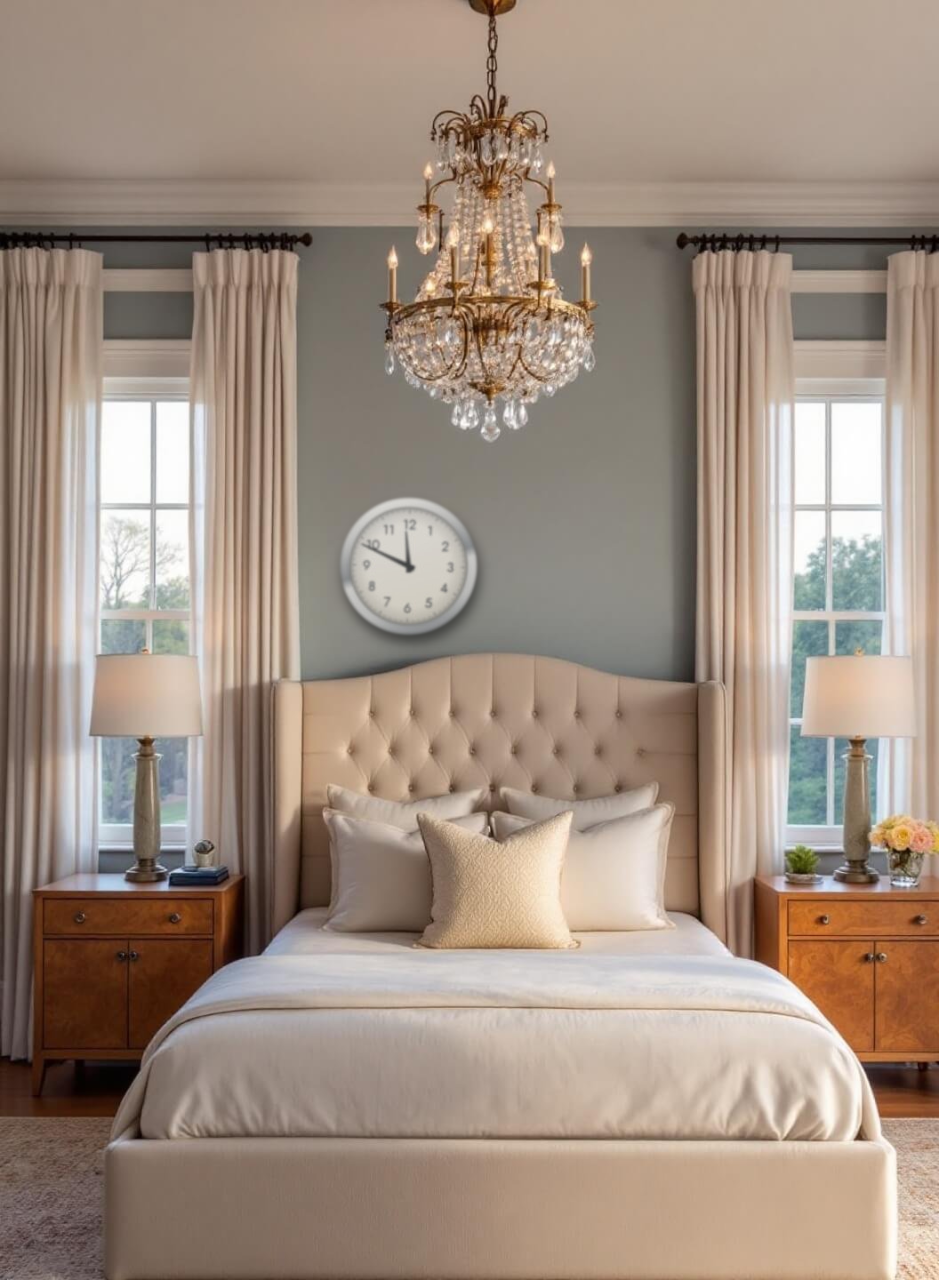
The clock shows h=11 m=49
